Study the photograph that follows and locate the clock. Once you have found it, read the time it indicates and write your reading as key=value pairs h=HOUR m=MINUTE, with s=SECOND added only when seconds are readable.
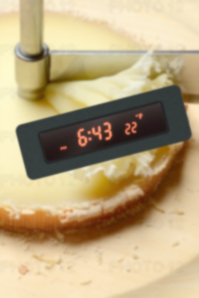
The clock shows h=6 m=43
